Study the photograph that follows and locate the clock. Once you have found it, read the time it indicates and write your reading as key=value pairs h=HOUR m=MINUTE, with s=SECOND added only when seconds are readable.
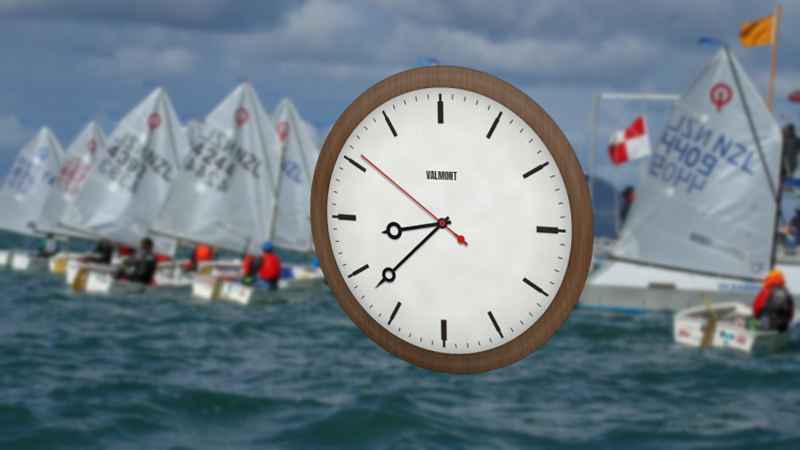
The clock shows h=8 m=37 s=51
